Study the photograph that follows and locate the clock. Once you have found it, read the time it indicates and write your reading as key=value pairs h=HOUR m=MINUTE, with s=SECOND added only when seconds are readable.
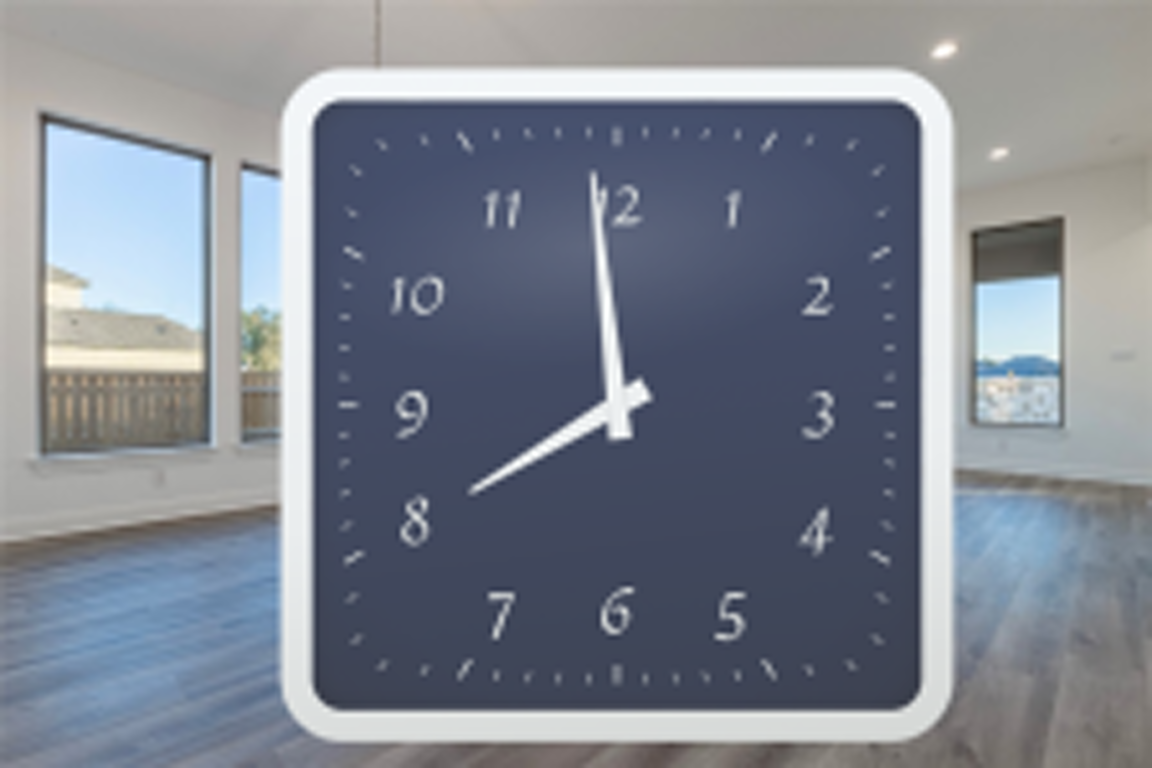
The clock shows h=7 m=59
